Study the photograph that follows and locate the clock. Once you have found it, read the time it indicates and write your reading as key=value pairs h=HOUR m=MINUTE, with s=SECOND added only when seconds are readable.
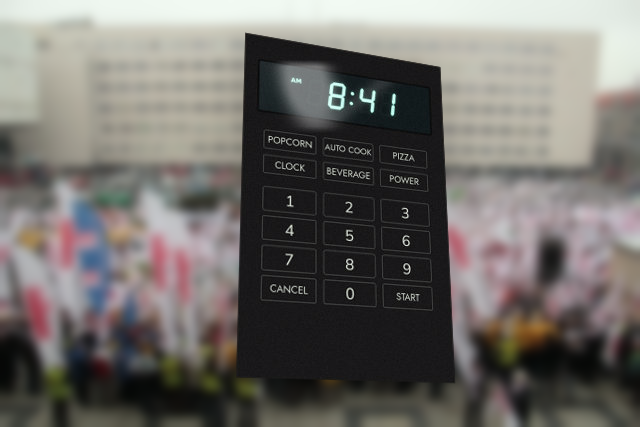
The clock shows h=8 m=41
